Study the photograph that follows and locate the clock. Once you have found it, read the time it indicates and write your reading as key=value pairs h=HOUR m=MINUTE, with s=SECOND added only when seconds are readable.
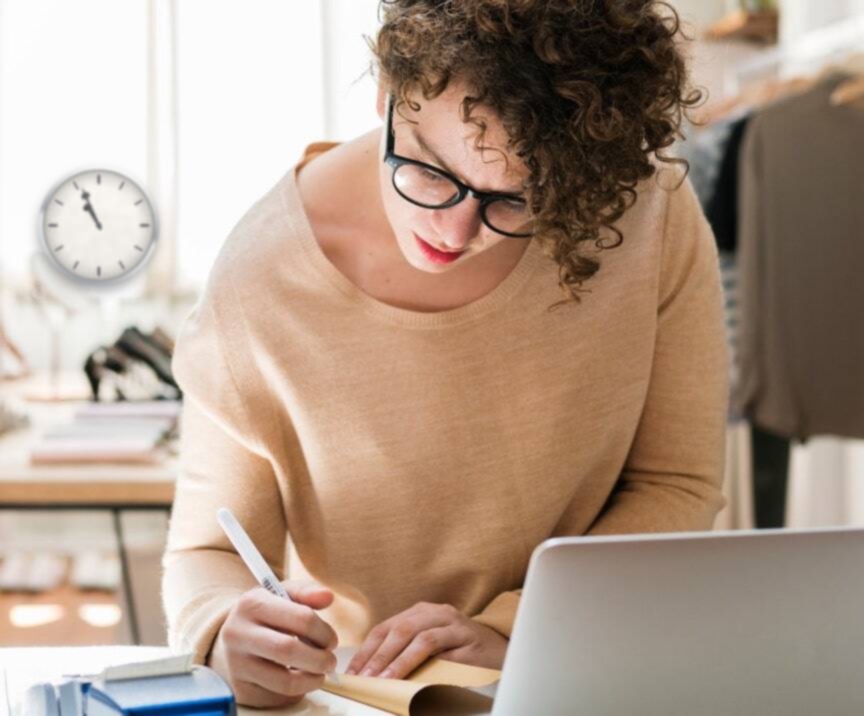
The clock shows h=10 m=56
